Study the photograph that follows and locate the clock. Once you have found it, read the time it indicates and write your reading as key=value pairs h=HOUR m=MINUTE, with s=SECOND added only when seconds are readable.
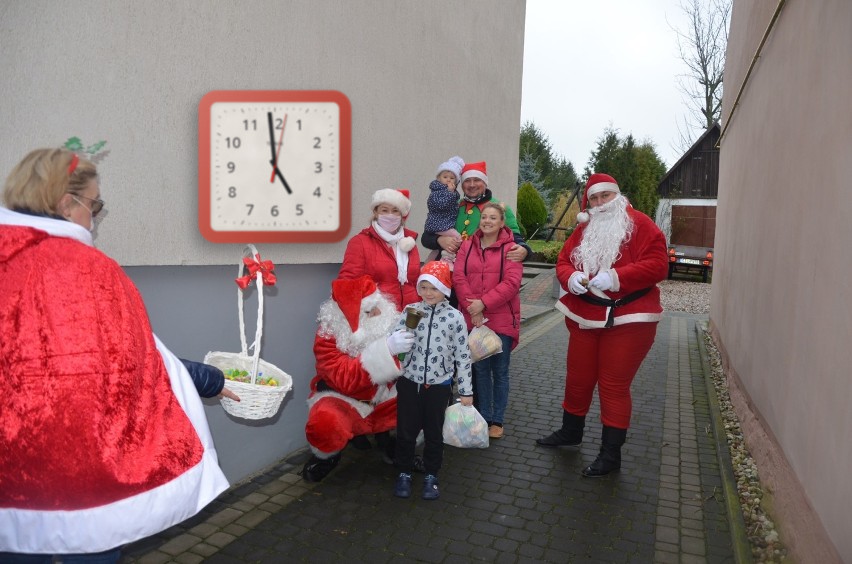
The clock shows h=4 m=59 s=2
